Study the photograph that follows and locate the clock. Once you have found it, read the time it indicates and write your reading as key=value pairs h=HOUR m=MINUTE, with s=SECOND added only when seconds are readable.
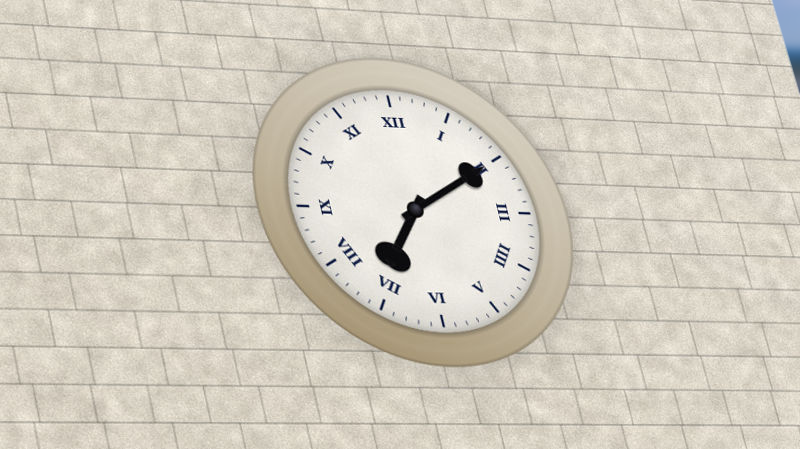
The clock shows h=7 m=10
